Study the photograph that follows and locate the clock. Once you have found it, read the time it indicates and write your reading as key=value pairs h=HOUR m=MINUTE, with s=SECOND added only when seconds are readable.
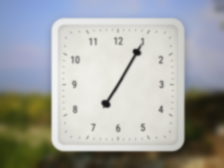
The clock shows h=7 m=5
